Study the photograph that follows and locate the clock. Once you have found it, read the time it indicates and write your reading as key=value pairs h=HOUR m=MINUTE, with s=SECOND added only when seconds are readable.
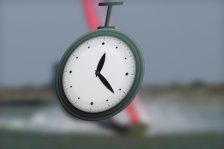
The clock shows h=12 m=22
